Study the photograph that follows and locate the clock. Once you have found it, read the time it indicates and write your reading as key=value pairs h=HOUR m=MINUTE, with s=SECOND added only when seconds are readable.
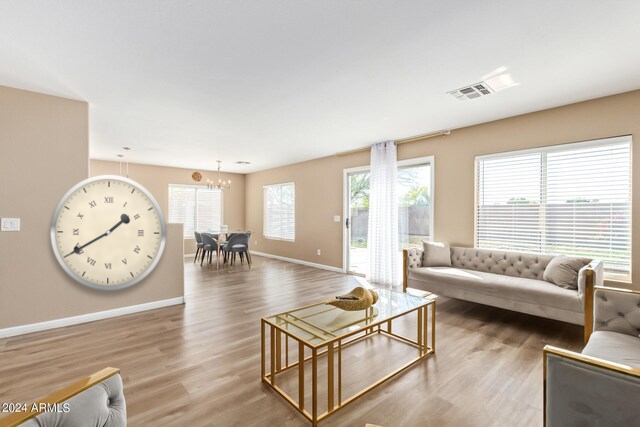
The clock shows h=1 m=40
